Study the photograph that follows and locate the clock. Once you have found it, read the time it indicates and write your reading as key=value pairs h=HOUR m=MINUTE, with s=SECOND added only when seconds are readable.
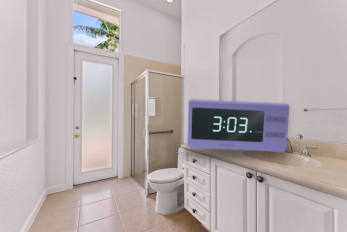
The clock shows h=3 m=3
